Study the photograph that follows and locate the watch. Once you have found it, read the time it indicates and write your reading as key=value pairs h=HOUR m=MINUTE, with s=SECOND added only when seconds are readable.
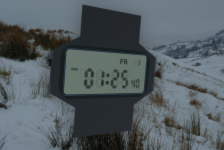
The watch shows h=1 m=25 s=40
